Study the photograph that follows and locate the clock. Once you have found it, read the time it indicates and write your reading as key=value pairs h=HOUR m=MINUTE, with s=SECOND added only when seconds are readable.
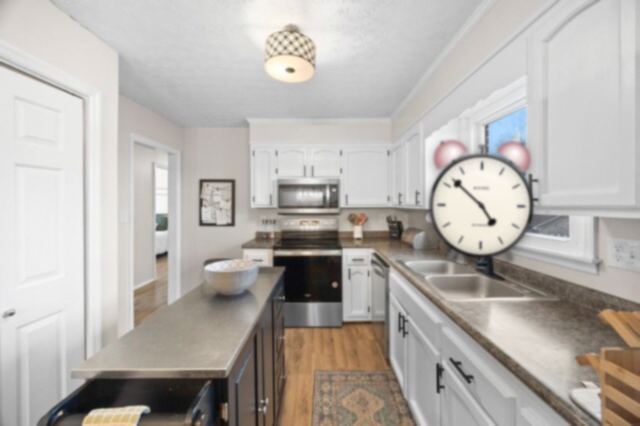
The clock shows h=4 m=52
